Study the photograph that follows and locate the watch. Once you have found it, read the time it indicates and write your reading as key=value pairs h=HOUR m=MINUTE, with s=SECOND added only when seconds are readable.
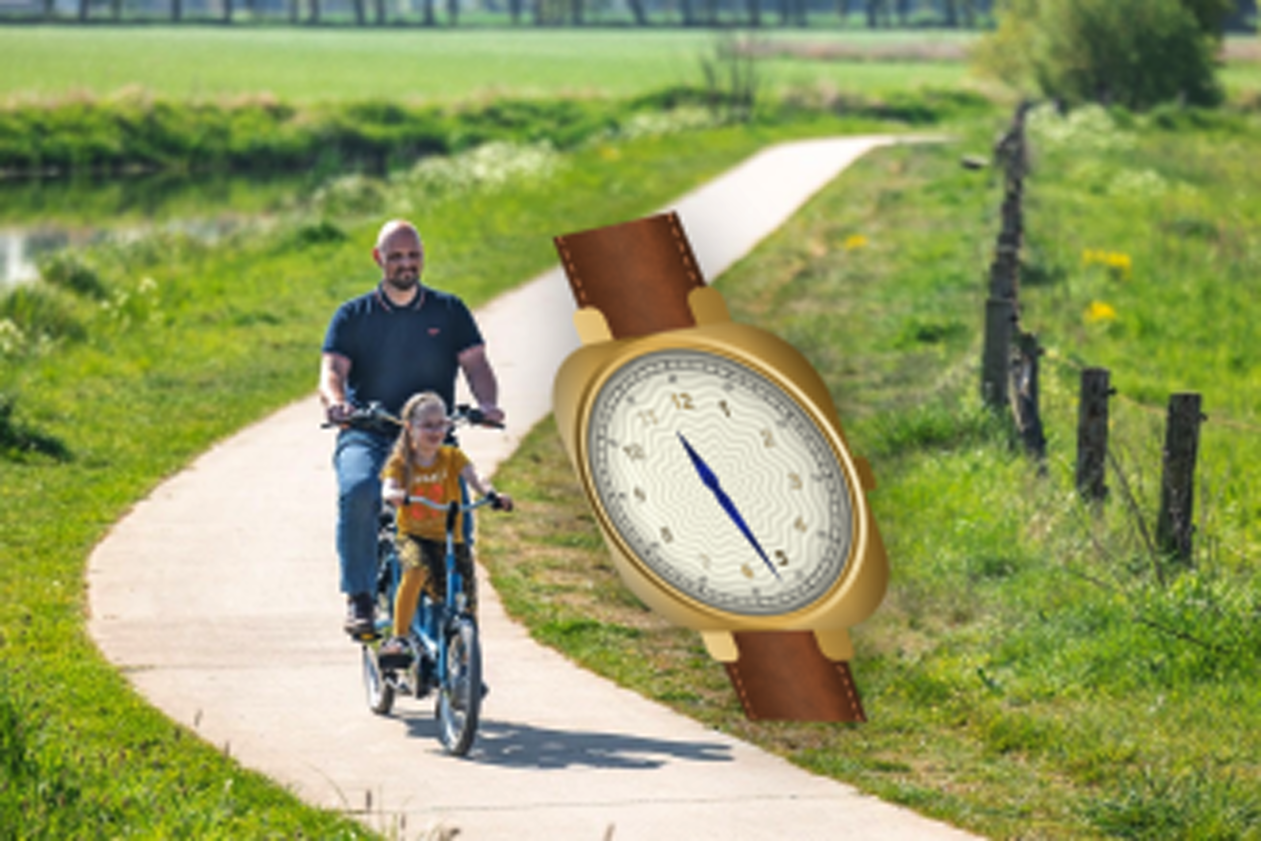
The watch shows h=11 m=27
